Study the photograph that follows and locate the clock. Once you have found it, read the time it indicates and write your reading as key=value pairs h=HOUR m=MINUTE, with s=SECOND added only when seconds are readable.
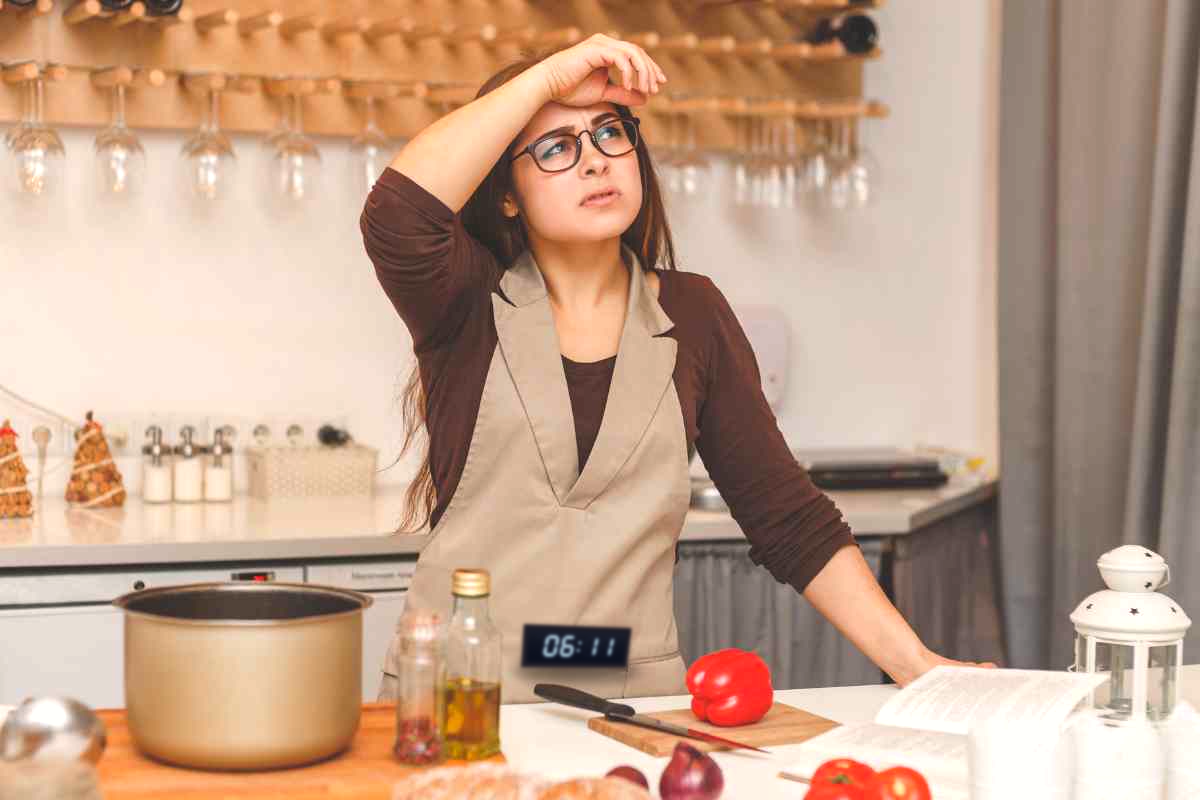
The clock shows h=6 m=11
